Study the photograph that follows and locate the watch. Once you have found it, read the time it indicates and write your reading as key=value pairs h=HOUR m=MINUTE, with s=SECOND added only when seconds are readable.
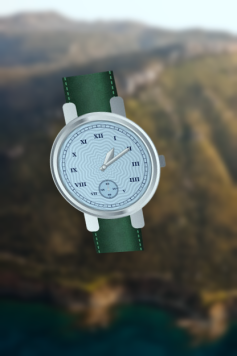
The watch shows h=1 m=10
